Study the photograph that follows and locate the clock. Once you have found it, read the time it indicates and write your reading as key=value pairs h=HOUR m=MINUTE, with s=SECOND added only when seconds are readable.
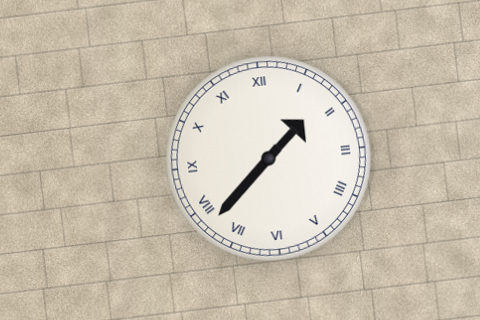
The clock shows h=1 m=38
